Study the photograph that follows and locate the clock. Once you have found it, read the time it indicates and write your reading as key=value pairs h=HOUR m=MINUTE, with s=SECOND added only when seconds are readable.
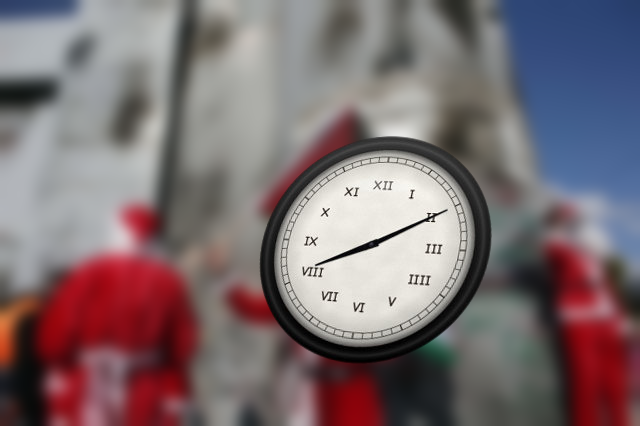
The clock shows h=8 m=10
